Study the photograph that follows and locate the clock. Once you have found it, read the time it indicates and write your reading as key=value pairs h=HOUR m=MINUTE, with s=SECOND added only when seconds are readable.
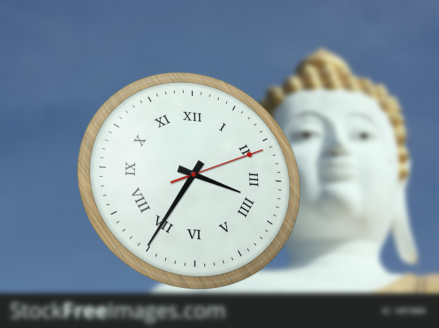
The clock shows h=3 m=35 s=11
